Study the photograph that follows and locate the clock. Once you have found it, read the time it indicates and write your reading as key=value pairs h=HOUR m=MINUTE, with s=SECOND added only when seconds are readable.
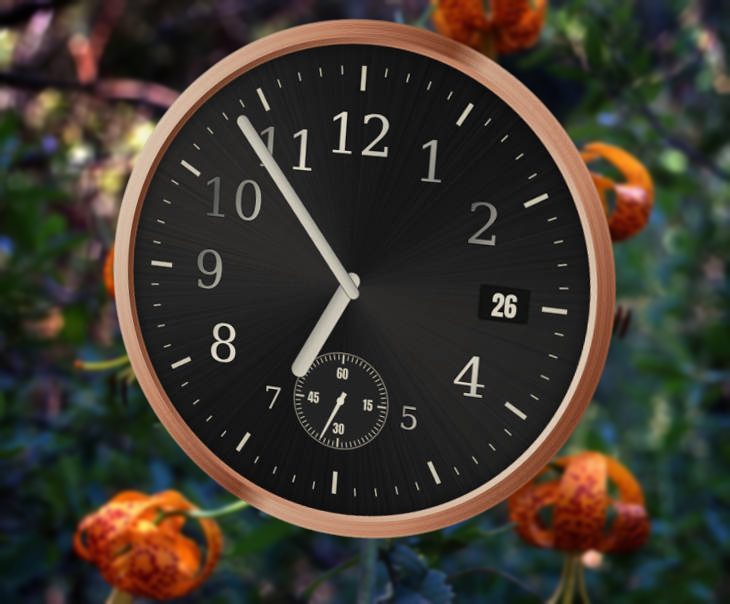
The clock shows h=6 m=53 s=34
